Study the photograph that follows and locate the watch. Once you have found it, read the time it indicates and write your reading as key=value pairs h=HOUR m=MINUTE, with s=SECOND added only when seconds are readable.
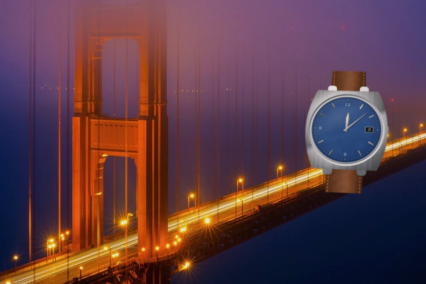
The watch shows h=12 m=8
